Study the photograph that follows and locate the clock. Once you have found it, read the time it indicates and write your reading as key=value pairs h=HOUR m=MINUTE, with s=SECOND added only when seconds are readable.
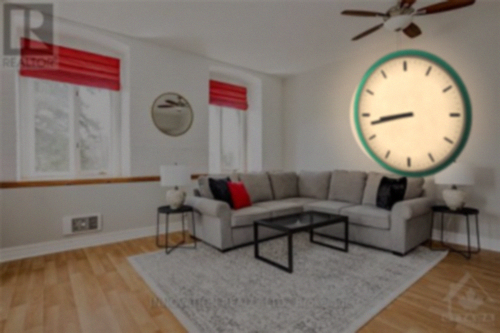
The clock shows h=8 m=43
